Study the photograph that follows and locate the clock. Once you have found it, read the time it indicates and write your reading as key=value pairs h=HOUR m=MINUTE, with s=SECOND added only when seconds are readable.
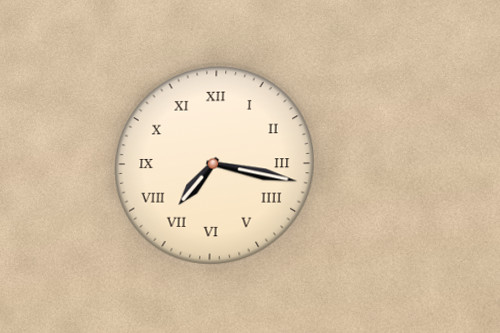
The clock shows h=7 m=17
